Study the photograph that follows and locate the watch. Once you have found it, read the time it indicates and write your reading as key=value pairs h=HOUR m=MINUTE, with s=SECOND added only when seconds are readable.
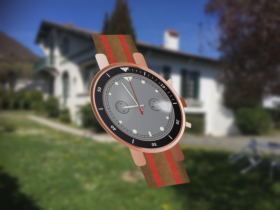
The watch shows h=8 m=57
